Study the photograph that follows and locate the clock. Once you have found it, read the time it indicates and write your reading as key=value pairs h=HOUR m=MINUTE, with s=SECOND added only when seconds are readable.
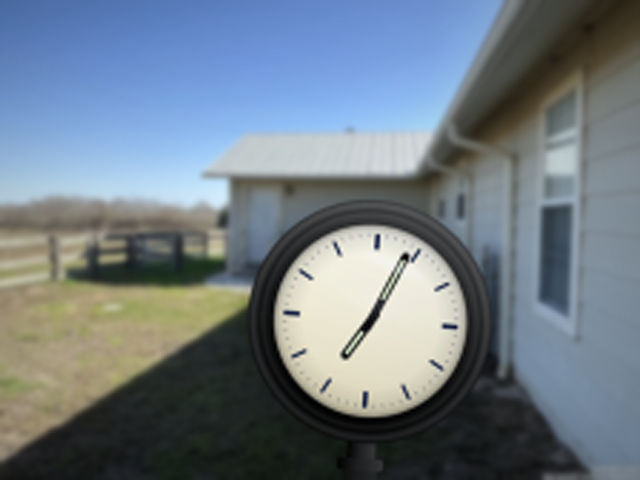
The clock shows h=7 m=4
